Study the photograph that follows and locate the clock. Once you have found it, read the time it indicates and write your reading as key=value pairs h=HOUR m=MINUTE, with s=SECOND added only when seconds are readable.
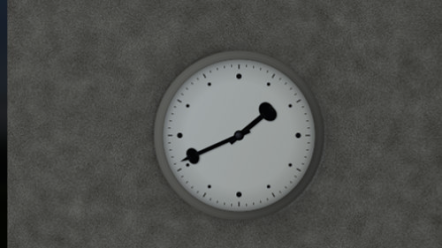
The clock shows h=1 m=41
